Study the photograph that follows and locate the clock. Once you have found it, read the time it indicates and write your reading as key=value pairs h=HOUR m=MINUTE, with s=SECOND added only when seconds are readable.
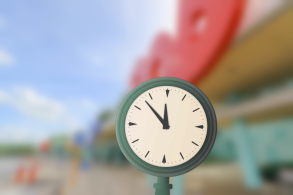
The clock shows h=11 m=53
